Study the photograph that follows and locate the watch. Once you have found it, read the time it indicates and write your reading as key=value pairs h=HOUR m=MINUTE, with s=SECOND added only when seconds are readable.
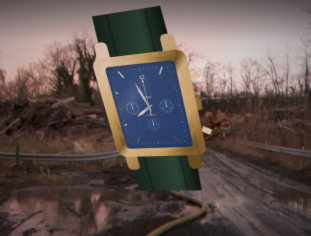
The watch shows h=7 m=57
